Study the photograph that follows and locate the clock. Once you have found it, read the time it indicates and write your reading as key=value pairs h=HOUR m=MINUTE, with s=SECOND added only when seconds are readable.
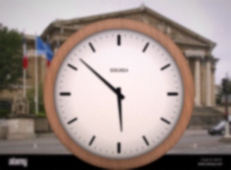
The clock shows h=5 m=52
